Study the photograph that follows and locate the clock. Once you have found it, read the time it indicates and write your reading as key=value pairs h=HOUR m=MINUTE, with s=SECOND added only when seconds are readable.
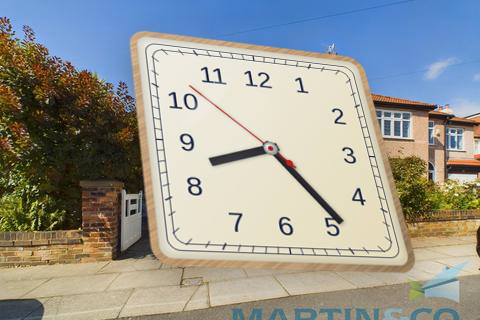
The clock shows h=8 m=23 s=52
